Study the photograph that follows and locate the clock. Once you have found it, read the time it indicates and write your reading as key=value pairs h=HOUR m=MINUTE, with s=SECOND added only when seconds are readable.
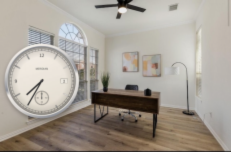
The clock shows h=7 m=35
